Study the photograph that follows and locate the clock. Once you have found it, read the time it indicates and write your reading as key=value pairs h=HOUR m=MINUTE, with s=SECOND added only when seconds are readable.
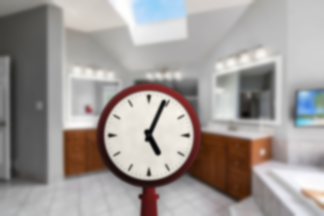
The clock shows h=5 m=4
